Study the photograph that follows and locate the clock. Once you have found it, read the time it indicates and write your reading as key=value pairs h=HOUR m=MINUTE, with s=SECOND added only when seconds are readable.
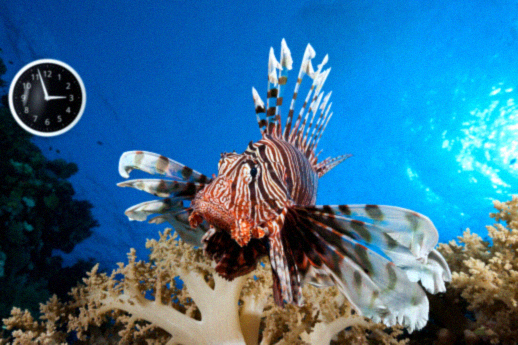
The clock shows h=2 m=57
